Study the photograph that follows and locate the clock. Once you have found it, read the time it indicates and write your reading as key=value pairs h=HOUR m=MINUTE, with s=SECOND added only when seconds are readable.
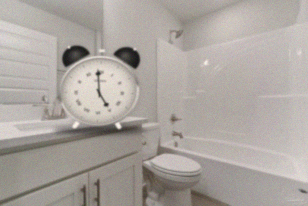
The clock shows h=4 m=59
